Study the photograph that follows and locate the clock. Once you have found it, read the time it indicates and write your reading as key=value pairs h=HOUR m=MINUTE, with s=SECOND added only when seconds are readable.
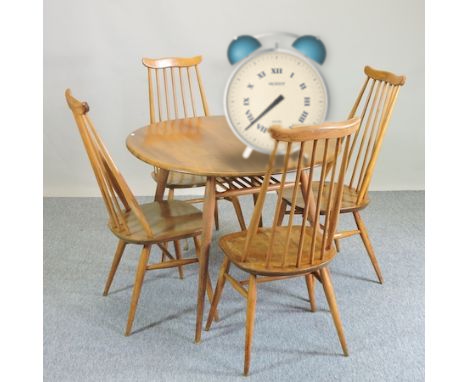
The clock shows h=7 m=38
